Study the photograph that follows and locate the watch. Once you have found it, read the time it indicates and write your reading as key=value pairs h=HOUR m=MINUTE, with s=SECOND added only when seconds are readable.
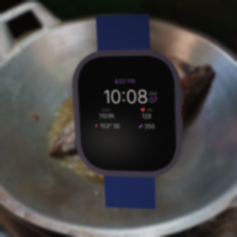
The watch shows h=10 m=8
